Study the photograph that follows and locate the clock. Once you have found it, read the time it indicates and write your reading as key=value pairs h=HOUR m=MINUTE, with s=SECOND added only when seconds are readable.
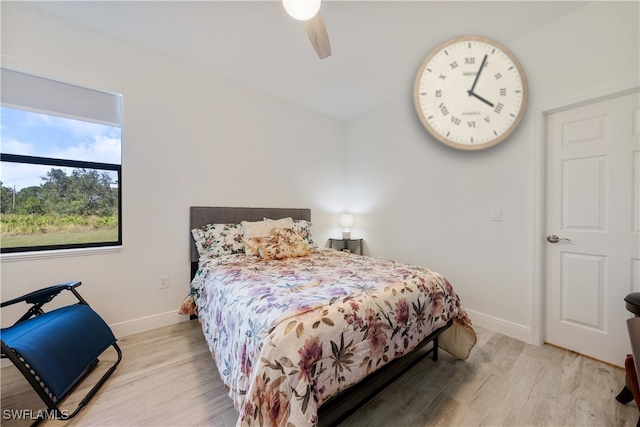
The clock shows h=4 m=4
